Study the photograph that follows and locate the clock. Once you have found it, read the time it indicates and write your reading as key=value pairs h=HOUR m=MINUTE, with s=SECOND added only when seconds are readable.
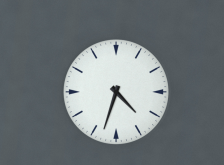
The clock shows h=4 m=33
